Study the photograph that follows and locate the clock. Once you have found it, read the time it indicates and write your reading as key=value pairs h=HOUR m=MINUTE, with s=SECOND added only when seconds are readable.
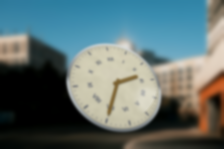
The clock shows h=2 m=35
